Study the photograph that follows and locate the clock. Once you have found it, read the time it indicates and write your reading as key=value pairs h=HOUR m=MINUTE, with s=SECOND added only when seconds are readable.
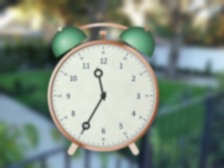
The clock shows h=11 m=35
